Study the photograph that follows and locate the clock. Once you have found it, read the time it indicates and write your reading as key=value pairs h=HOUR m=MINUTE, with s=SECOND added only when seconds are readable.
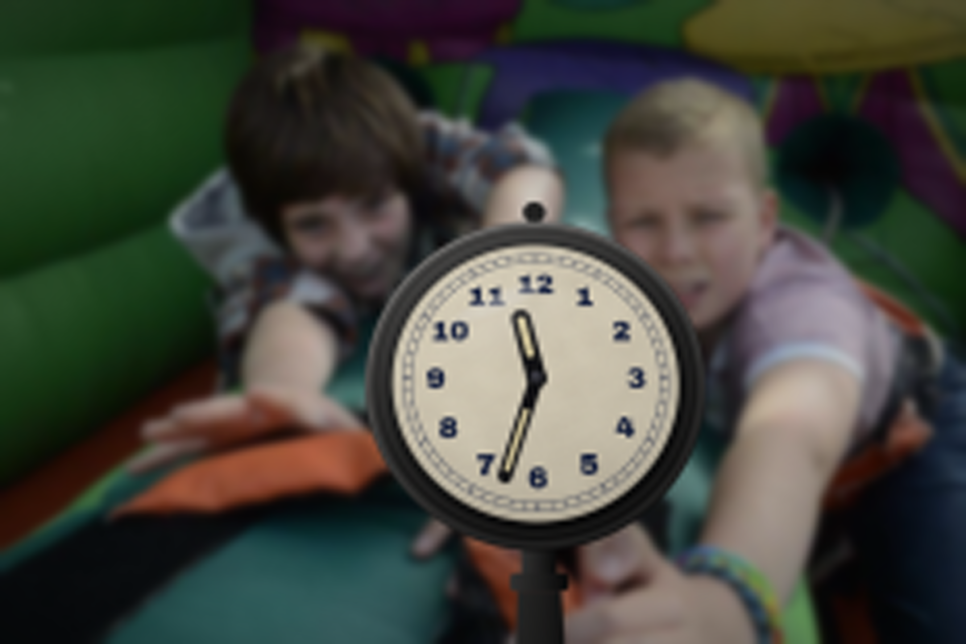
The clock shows h=11 m=33
